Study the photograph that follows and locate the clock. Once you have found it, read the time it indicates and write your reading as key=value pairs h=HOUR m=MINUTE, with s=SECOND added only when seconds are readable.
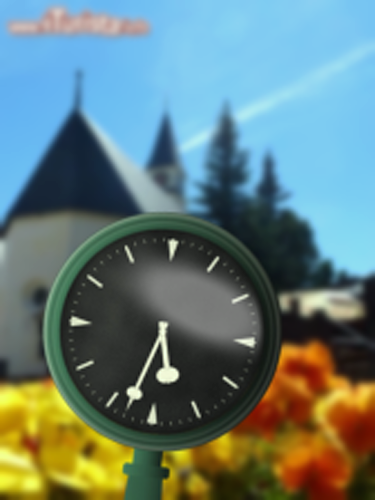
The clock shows h=5 m=33
